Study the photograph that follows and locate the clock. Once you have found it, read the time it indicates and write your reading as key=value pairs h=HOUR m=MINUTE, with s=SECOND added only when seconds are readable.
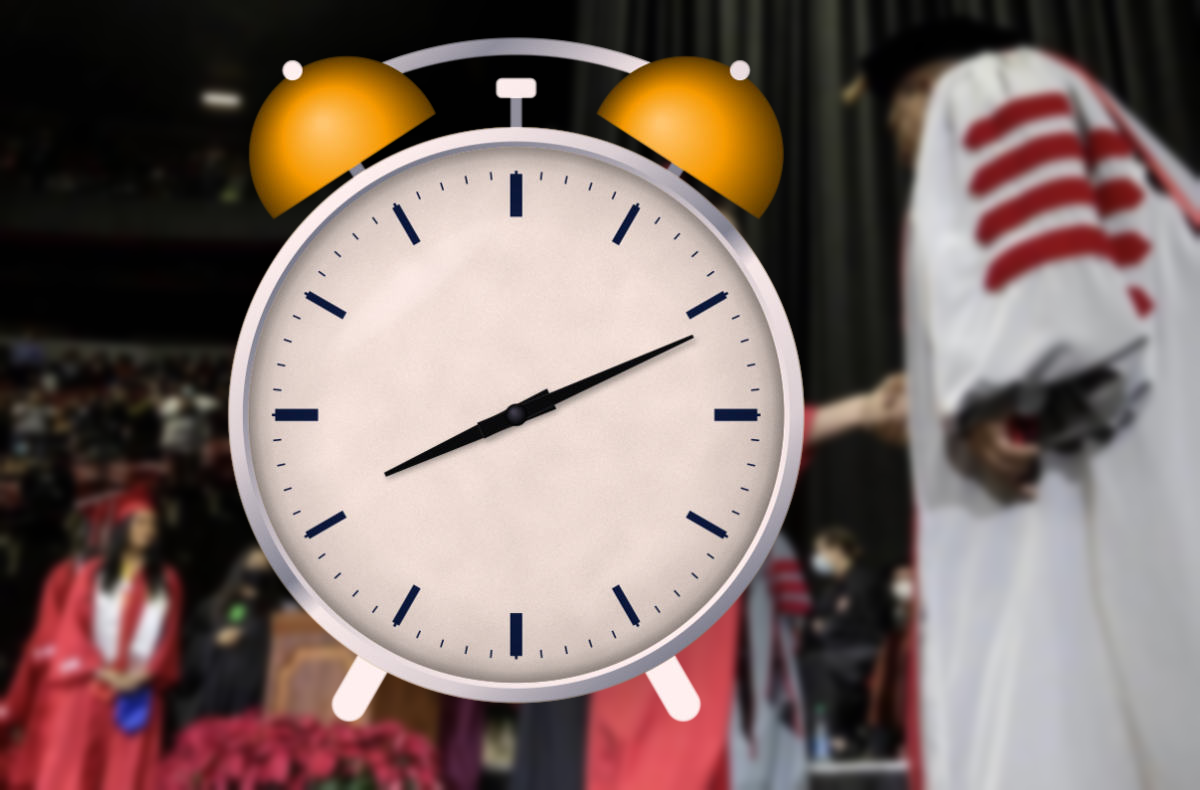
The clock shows h=8 m=11
